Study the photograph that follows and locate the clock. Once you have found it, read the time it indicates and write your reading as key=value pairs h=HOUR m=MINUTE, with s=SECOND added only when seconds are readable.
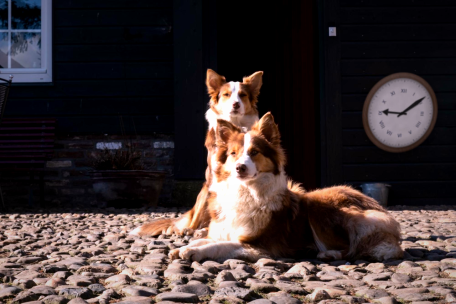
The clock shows h=9 m=9
